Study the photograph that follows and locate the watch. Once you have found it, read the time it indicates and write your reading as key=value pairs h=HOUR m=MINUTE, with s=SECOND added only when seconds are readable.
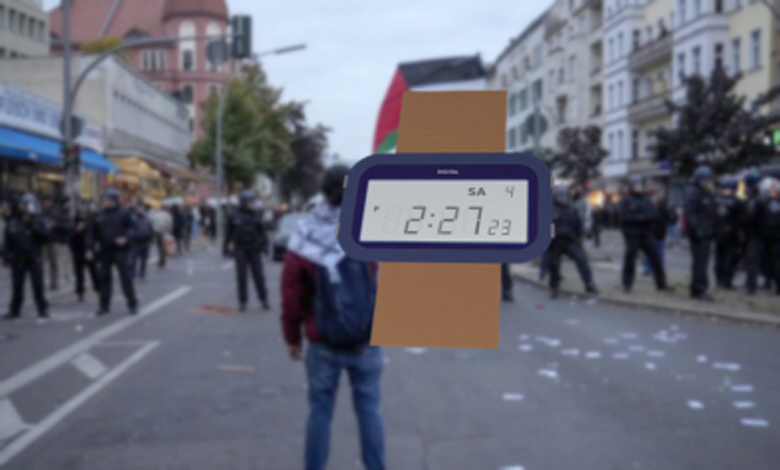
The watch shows h=2 m=27 s=23
